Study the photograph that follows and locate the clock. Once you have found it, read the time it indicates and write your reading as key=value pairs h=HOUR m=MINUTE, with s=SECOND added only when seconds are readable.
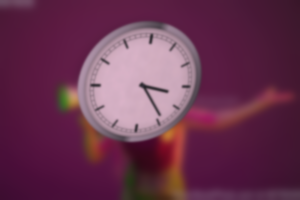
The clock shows h=3 m=24
